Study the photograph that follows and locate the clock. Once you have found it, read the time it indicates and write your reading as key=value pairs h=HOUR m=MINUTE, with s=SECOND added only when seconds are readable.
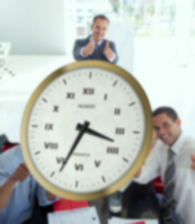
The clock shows h=3 m=34
